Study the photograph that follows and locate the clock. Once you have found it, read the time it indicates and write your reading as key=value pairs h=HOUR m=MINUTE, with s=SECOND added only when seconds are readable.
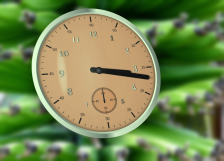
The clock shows h=3 m=17
